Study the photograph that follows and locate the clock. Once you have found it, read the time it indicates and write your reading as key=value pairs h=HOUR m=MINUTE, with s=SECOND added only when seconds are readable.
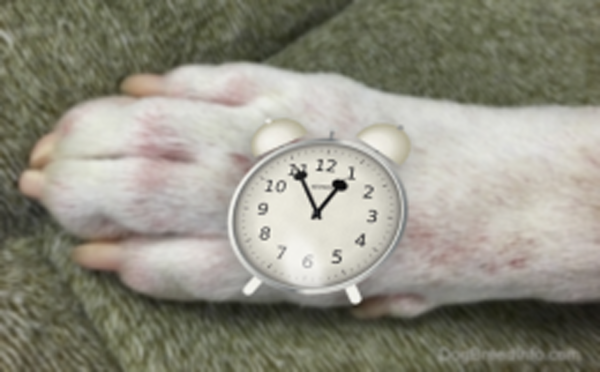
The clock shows h=12 m=55
